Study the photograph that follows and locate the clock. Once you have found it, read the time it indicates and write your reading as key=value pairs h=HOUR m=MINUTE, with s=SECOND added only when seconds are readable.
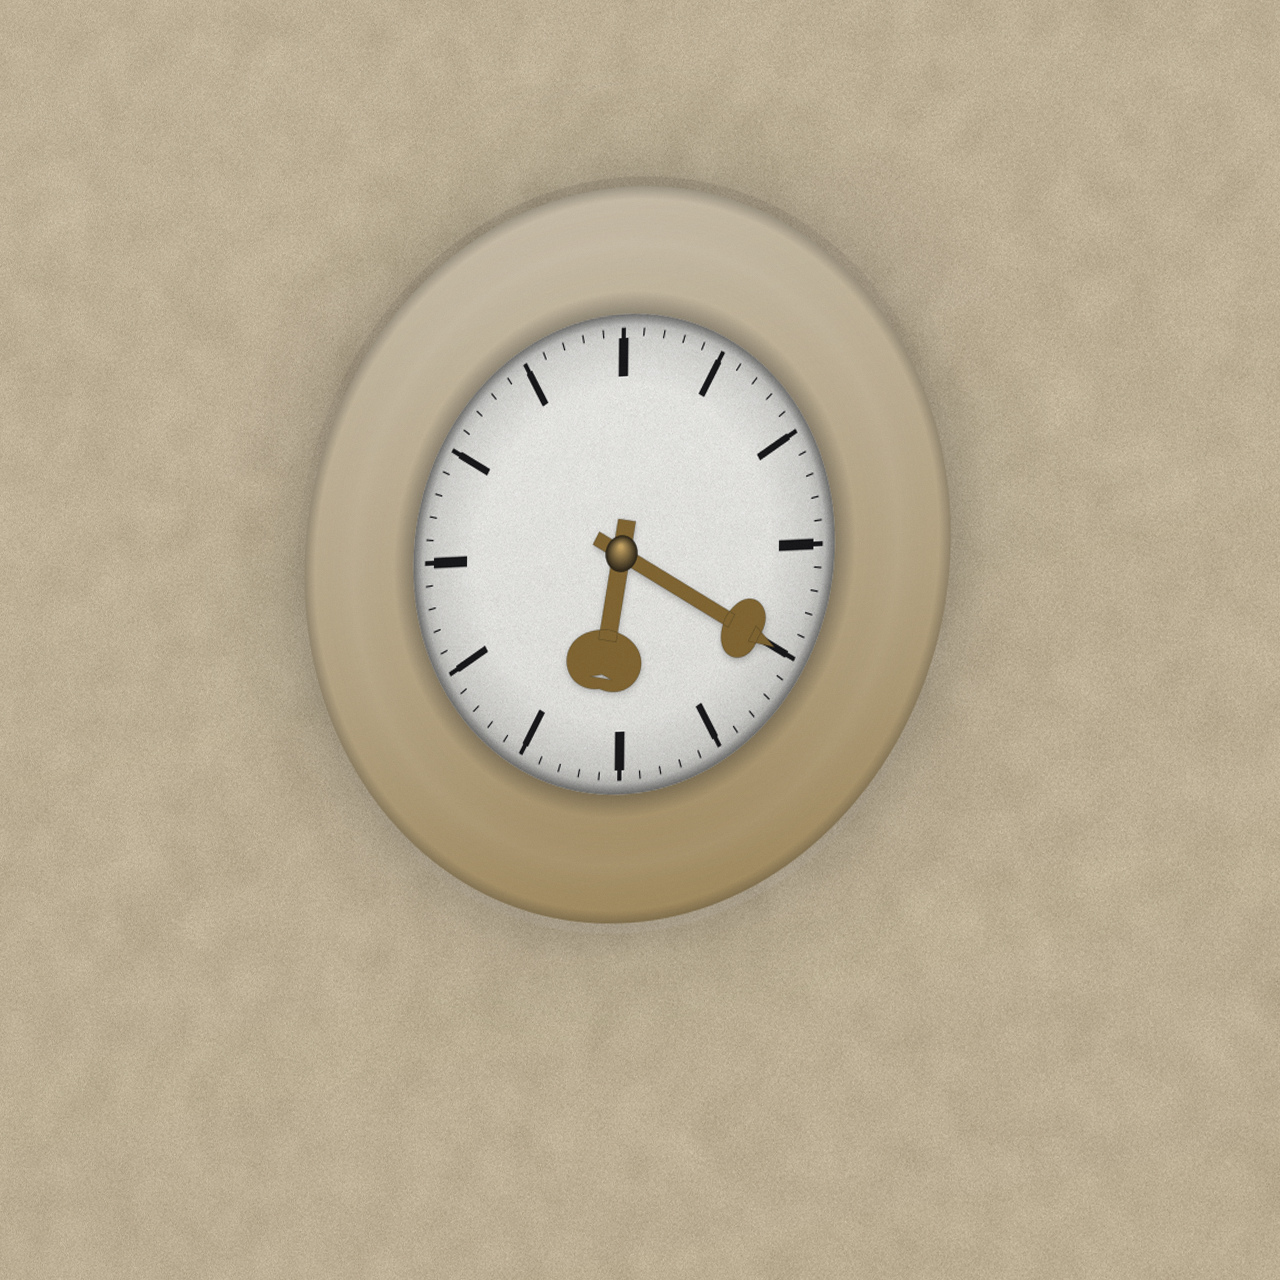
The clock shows h=6 m=20
